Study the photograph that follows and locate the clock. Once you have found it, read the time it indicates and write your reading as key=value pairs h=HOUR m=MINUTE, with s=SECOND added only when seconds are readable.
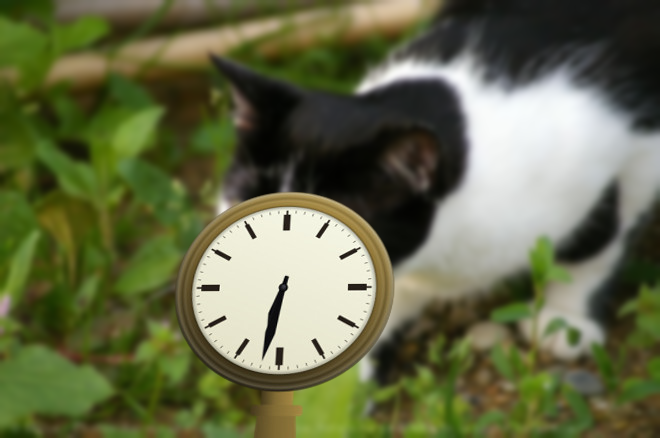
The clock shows h=6 m=32
